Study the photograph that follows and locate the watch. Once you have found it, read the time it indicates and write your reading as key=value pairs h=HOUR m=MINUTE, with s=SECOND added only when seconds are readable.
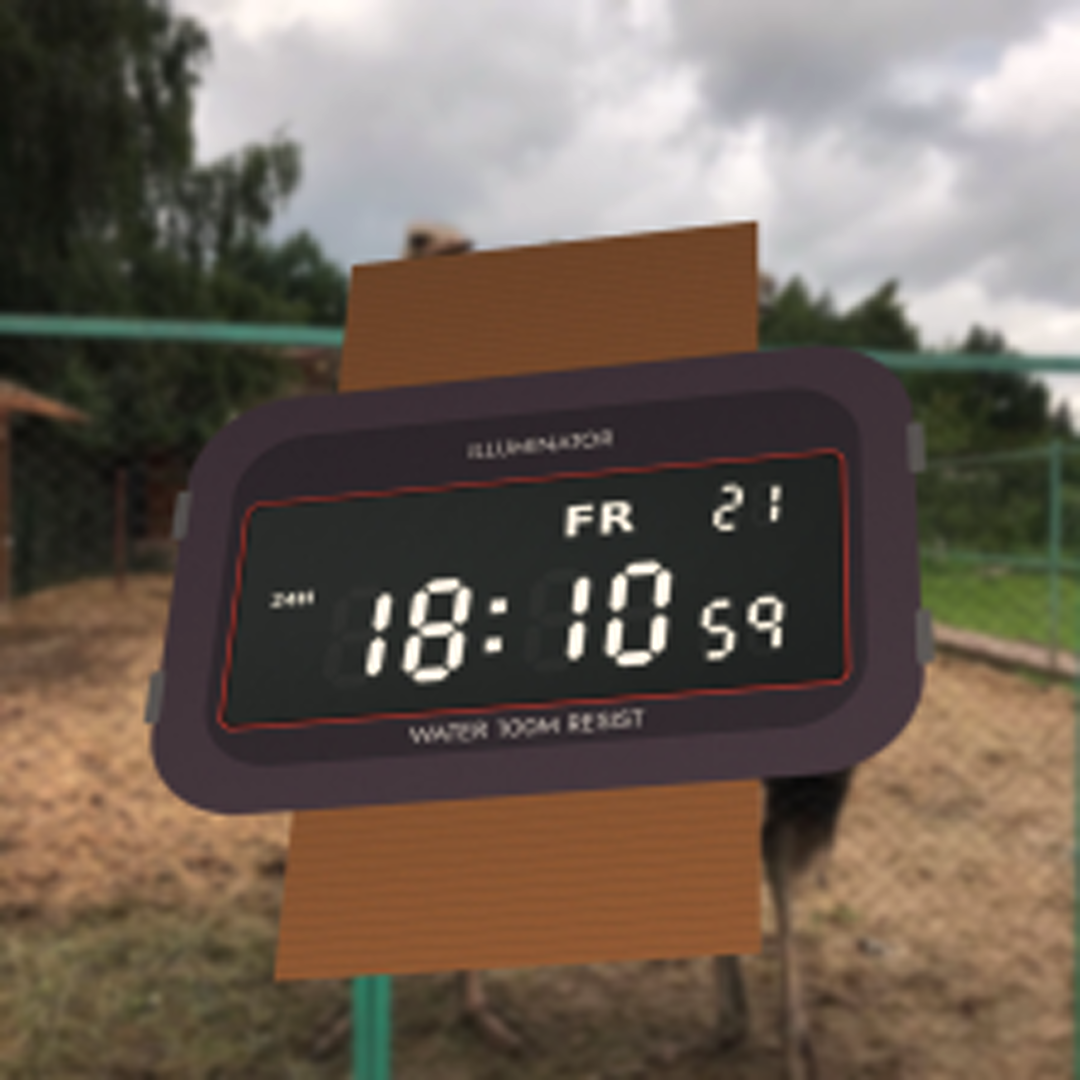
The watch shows h=18 m=10 s=59
